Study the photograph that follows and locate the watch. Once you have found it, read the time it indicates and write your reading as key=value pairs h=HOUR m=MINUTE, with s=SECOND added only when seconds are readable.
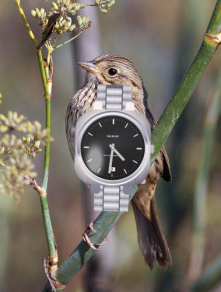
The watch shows h=4 m=31
